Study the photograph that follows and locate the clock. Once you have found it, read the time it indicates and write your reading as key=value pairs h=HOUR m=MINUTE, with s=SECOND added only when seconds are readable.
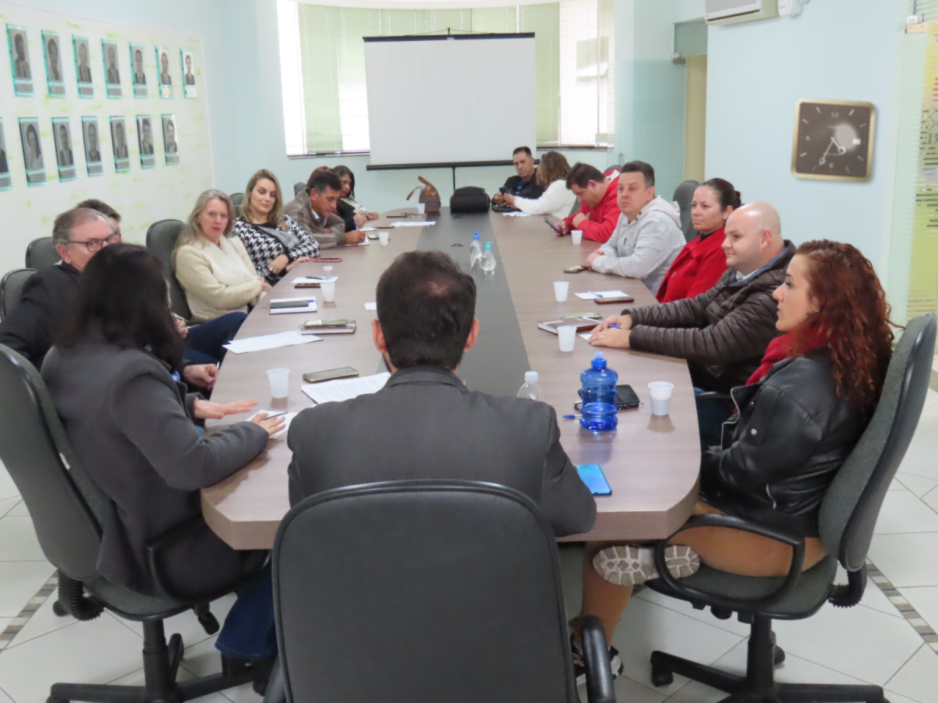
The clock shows h=4 m=34
